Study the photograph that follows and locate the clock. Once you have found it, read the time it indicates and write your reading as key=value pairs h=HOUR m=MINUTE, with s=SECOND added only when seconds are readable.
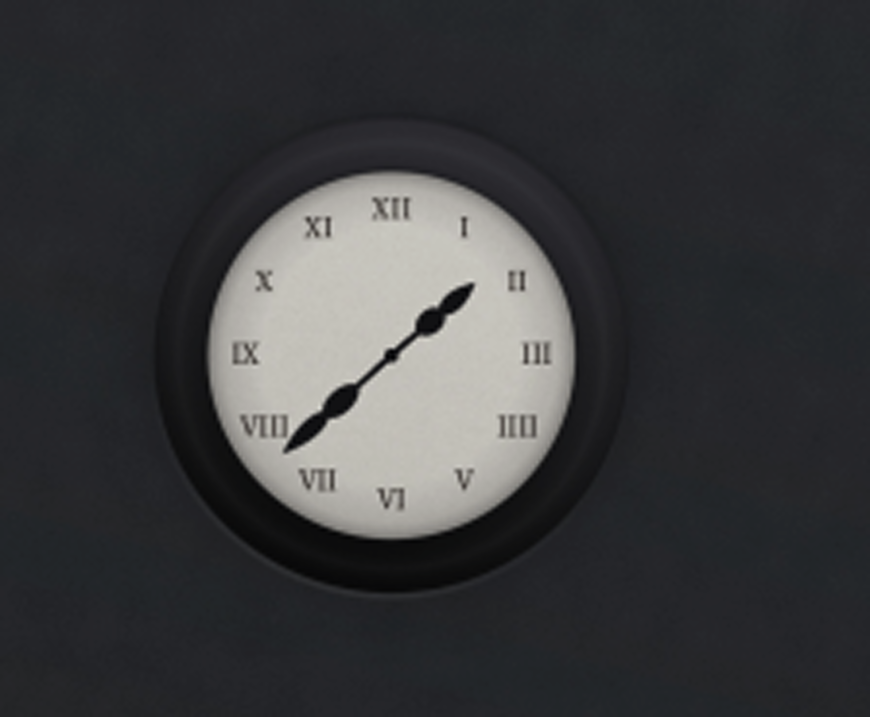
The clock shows h=1 m=38
